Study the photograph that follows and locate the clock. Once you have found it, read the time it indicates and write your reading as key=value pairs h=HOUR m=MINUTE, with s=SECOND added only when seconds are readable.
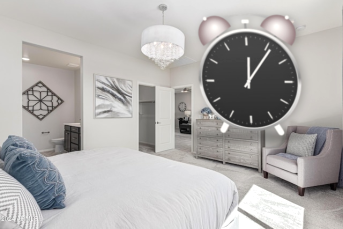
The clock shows h=12 m=6
